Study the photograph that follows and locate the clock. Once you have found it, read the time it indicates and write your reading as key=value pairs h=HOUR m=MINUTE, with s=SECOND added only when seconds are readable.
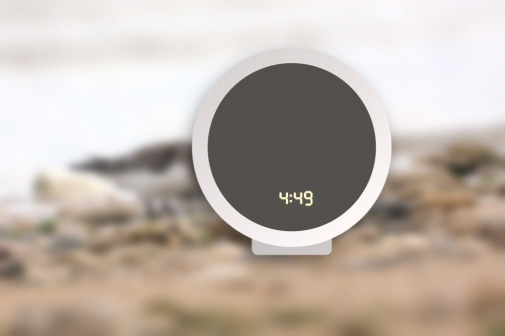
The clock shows h=4 m=49
